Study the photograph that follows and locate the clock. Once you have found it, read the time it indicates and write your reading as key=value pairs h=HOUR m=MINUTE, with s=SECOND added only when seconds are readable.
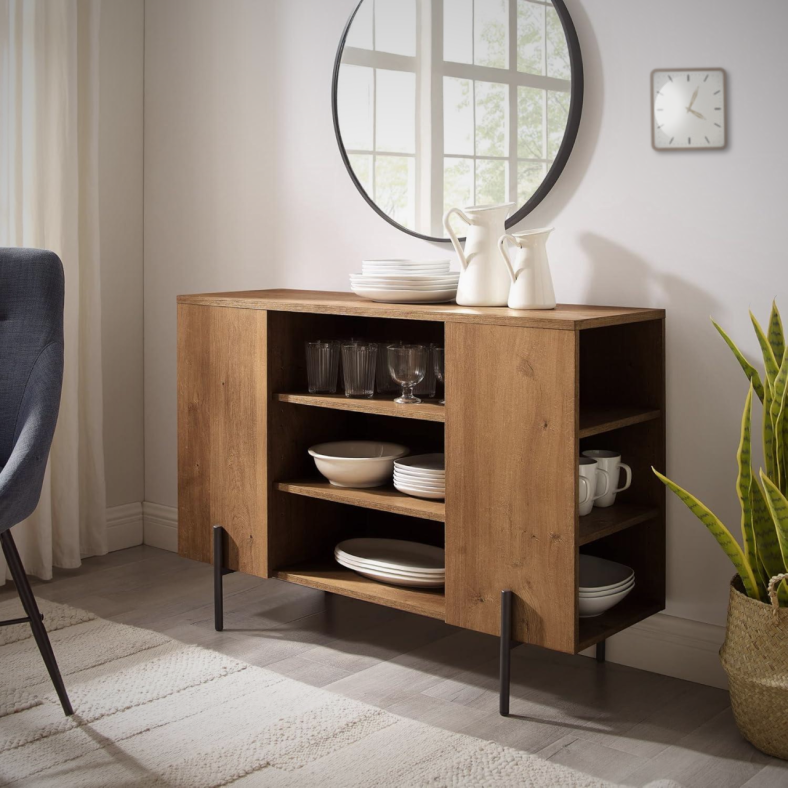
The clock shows h=4 m=4
